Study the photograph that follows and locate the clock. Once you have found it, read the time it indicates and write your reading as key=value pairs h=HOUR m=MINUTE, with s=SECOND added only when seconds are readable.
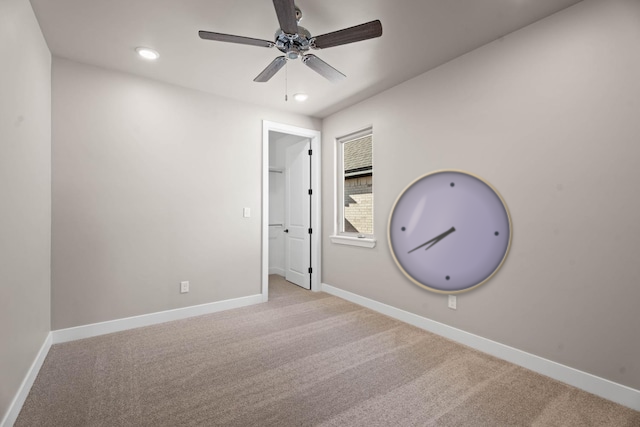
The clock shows h=7 m=40
